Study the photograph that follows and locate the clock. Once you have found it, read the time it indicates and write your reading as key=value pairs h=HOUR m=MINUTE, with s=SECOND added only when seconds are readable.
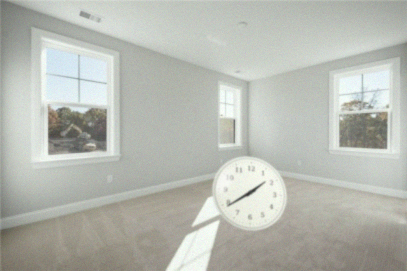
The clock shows h=1 m=39
